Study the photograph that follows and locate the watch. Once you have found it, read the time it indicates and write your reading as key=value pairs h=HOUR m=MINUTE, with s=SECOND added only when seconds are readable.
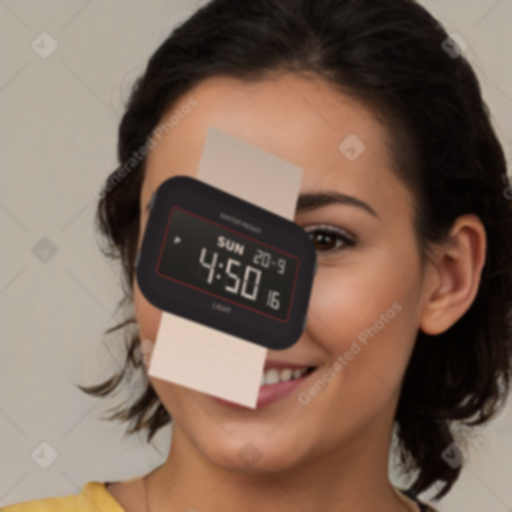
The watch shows h=4 m=50 s=16
